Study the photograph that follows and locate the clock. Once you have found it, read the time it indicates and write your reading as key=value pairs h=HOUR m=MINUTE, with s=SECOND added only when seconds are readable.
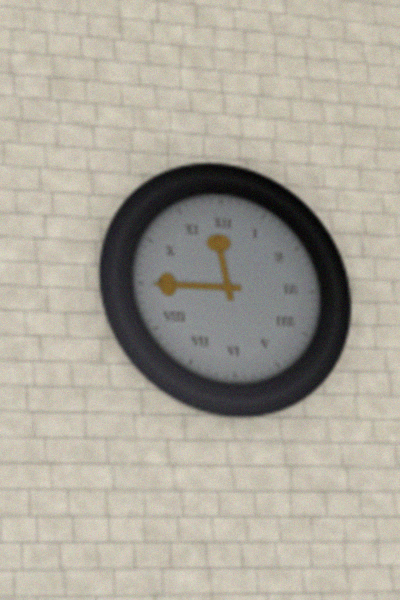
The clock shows h=11 m=45
